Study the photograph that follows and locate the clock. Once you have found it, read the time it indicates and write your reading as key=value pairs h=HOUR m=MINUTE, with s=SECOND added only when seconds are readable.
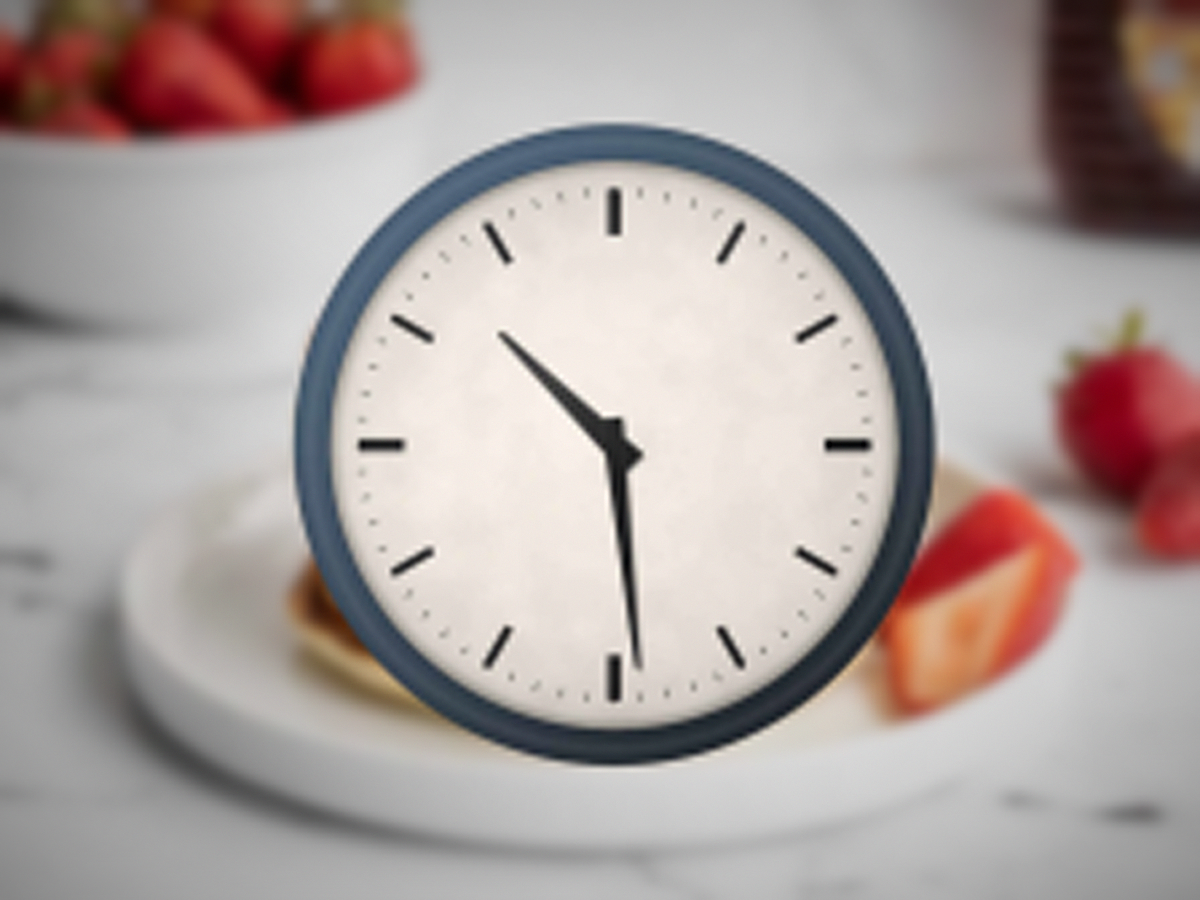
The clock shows h=10 m=29
